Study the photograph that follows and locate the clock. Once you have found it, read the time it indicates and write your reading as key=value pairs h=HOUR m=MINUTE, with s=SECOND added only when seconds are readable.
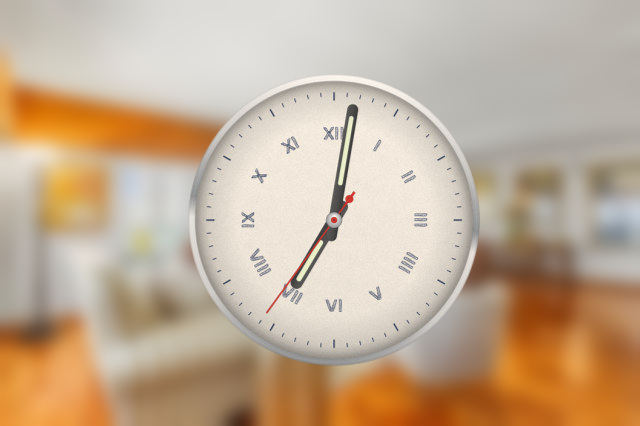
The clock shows h=7 m=1 s=36
